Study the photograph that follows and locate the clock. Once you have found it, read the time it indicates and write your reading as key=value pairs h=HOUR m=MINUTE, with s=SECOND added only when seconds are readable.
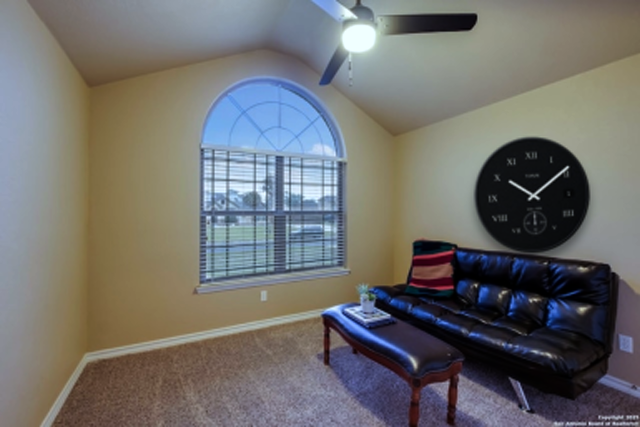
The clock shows h=10 m=9
